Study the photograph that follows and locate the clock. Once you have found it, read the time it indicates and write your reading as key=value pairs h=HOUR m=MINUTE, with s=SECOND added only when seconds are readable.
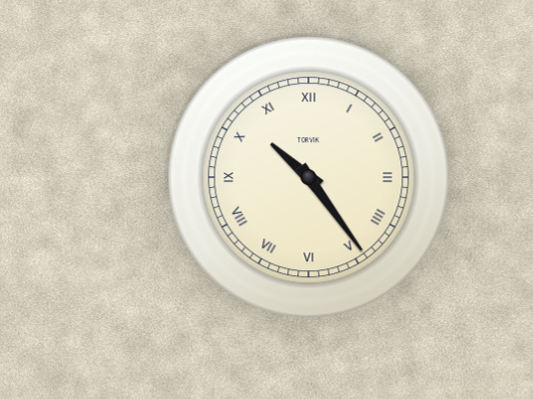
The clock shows h=10 m=24
